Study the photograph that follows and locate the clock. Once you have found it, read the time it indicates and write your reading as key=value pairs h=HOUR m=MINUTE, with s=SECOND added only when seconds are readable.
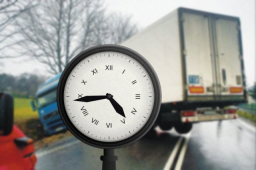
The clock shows h=4 m=44
